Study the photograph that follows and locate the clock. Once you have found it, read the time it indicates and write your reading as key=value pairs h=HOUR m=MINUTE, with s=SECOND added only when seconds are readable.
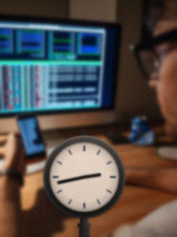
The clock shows h=2 m=43
